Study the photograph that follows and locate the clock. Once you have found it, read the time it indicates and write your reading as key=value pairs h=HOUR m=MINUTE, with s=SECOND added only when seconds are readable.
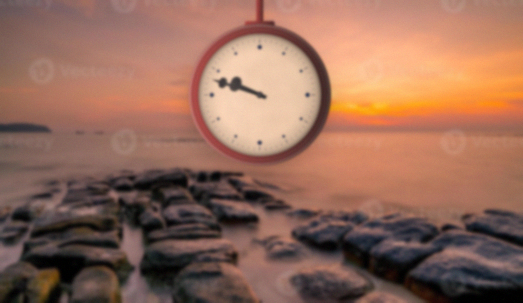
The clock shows h=9 m=48
